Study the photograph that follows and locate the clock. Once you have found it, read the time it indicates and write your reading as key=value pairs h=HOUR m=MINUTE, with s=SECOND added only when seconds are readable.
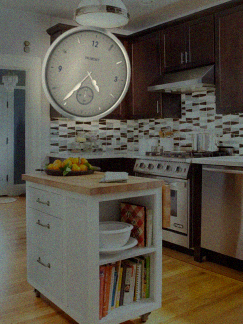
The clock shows h=4 m=36
